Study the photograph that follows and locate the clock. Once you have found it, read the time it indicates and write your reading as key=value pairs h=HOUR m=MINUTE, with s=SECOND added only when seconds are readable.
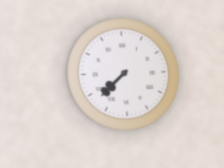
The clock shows h=7 m=38
